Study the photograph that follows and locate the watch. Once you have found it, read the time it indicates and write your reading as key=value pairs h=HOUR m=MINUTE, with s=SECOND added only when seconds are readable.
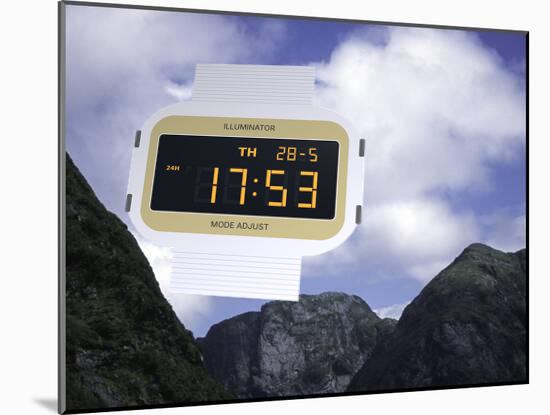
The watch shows h=17 m=53
